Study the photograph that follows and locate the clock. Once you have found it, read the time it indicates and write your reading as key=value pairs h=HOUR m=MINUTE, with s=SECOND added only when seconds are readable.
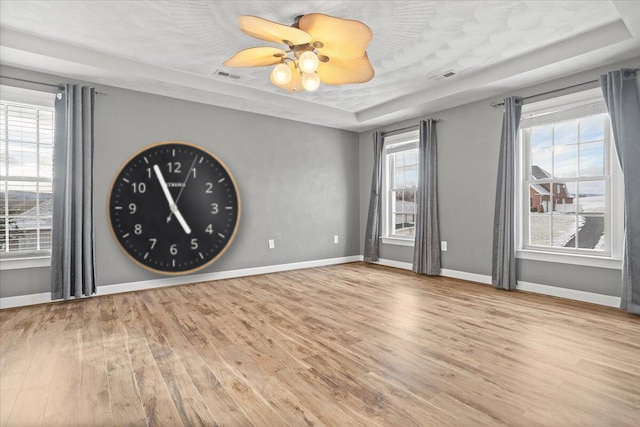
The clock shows h=4 m=56 s=4
